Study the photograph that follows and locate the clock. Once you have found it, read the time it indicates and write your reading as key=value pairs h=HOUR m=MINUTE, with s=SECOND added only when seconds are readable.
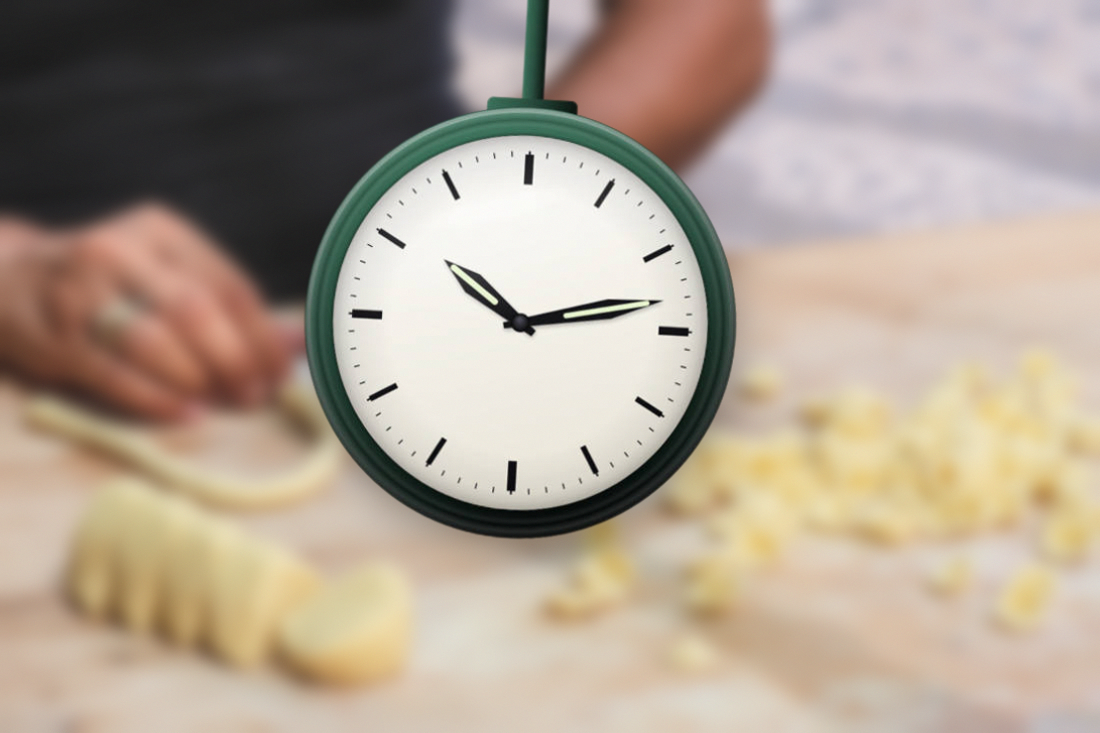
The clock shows h=10 m=13
